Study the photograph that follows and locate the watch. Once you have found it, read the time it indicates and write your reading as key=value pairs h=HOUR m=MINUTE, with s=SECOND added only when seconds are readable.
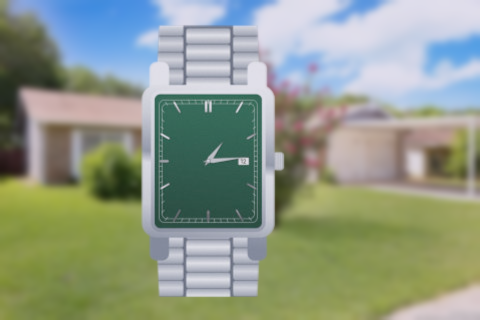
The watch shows h=1 m=14
